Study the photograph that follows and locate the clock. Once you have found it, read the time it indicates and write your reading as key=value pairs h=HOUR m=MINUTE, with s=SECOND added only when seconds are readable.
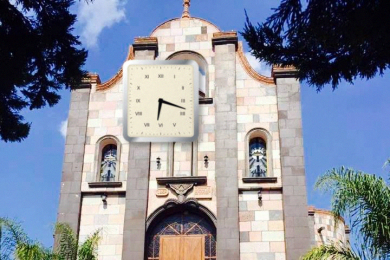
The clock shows h=6 m=18
